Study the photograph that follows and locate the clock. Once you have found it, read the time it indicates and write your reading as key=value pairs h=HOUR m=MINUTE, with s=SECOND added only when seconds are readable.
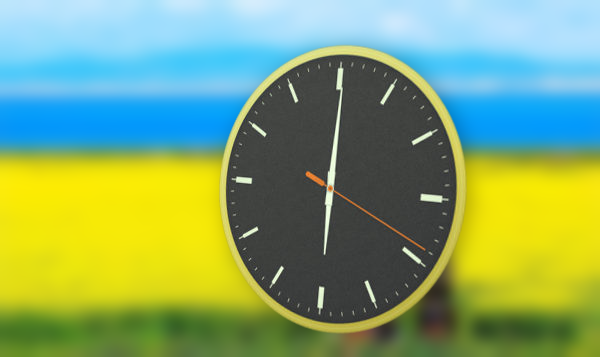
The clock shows h=6 m=0 s=19
